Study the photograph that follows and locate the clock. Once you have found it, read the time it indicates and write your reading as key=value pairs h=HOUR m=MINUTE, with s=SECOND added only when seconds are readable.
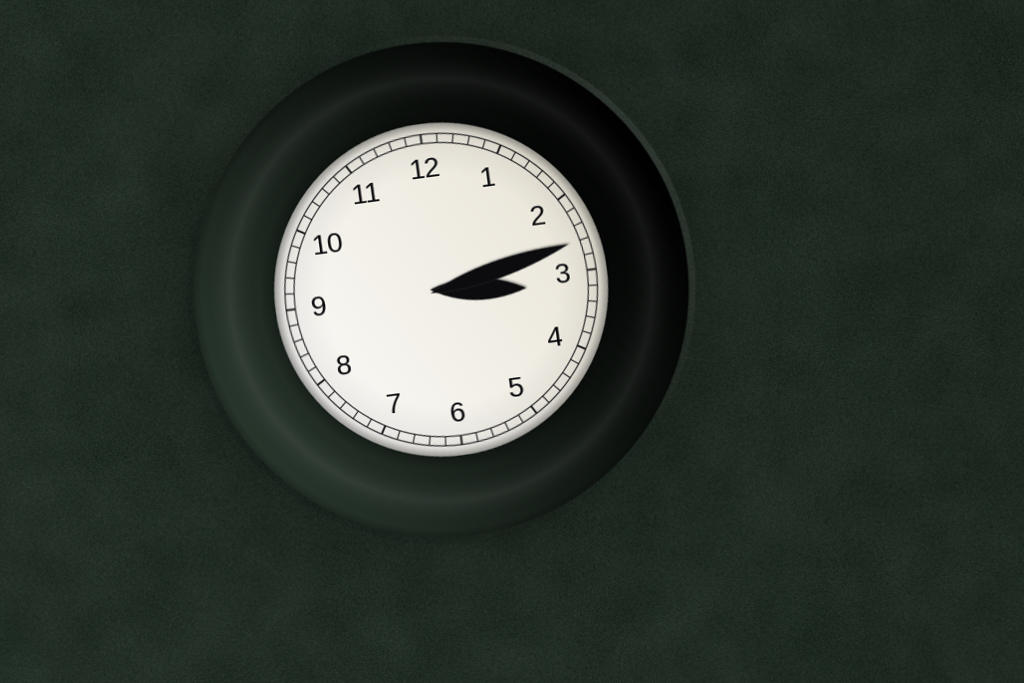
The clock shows h=3 m=13
